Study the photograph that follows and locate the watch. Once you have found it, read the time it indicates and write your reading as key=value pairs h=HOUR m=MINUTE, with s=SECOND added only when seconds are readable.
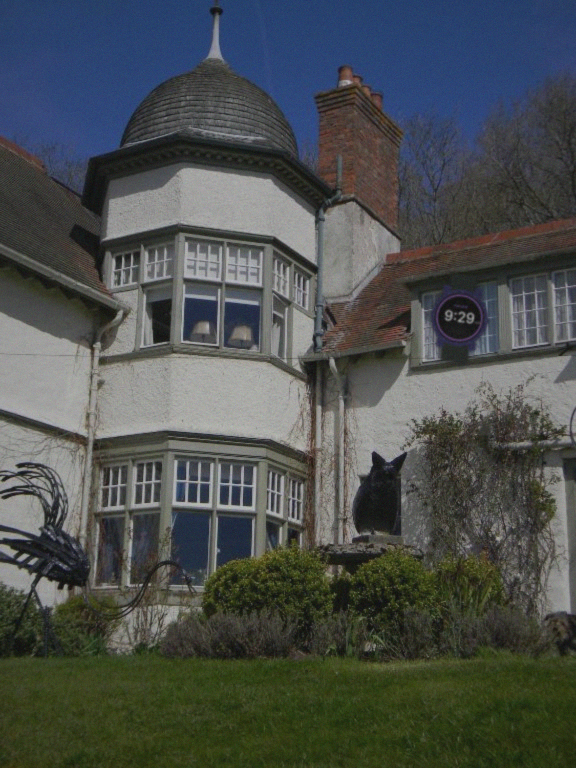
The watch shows h=9 m=29
